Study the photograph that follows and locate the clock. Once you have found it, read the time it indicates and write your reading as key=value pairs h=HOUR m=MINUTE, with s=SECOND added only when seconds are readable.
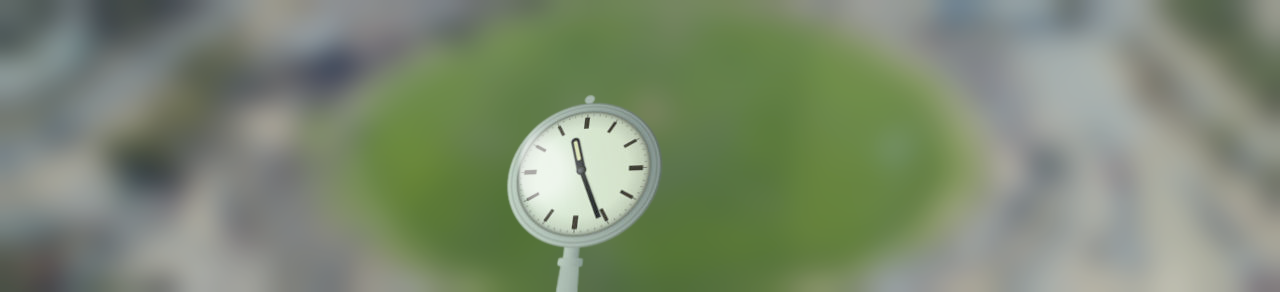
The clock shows h=11 m=26
